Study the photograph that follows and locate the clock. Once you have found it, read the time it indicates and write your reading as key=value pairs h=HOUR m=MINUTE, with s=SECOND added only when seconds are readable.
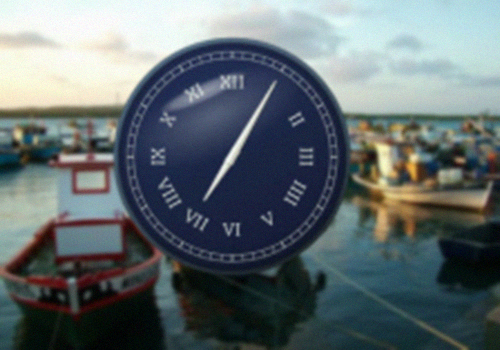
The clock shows h=7 m=5
